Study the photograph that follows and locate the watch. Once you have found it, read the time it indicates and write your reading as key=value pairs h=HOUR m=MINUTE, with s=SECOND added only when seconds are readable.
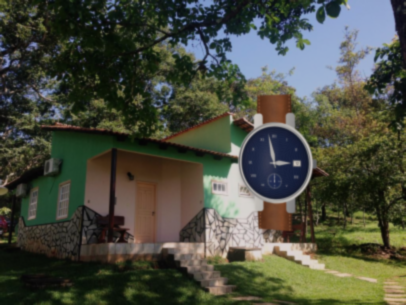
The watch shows h=2 m=58
